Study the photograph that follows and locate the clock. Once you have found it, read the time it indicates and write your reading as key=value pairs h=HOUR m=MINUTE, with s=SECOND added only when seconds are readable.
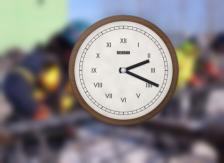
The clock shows h=2 m=19
